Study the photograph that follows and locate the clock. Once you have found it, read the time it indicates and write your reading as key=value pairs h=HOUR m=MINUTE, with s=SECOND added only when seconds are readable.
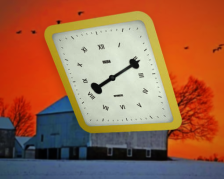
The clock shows h=8 m=11
